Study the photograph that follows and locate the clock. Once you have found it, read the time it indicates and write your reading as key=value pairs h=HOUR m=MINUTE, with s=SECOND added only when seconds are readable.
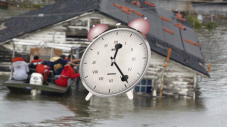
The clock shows h=12 m=24
